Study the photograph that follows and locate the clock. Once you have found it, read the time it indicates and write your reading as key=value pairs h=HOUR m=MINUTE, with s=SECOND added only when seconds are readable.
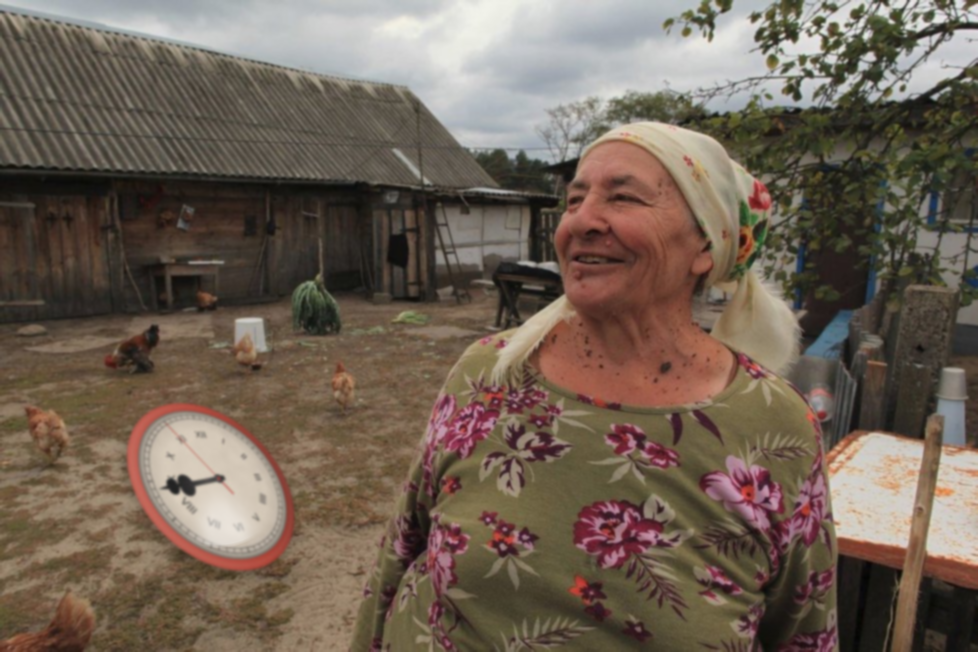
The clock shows h=8 m=43 s=55
